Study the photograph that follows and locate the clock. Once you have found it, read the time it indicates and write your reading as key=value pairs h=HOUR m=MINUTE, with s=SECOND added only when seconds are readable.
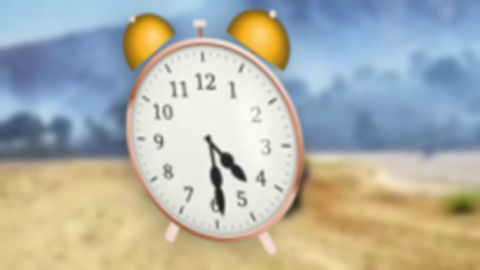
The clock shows h=4 m=29
